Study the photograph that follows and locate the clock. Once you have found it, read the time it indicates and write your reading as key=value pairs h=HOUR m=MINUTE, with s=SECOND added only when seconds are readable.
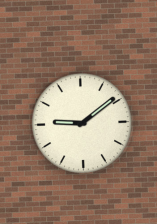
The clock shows h=9 m=9
